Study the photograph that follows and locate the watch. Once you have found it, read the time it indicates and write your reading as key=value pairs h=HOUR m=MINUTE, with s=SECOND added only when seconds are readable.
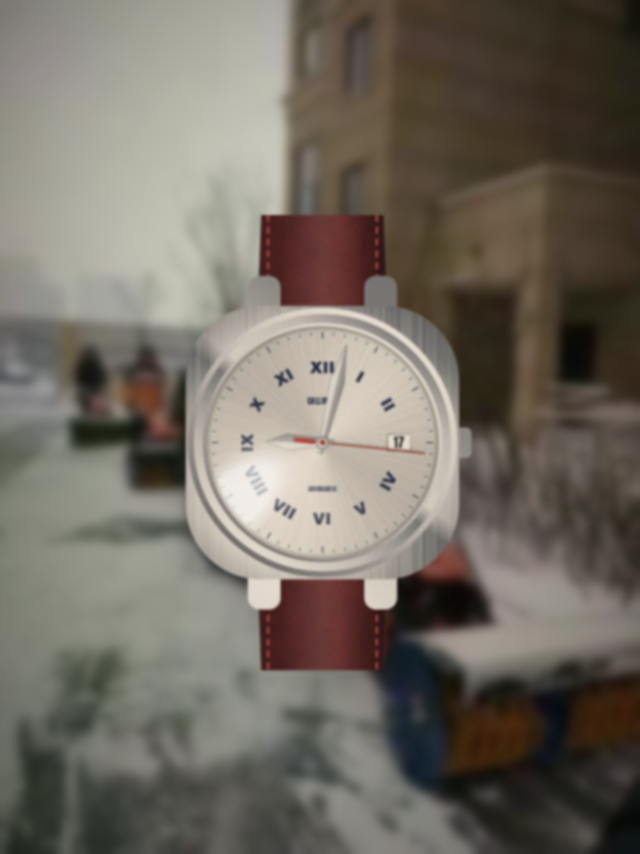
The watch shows h=9 m=2 s=16
